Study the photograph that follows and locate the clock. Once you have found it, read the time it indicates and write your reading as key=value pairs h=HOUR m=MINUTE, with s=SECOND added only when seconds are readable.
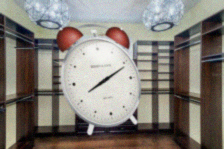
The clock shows h=8 m=11
